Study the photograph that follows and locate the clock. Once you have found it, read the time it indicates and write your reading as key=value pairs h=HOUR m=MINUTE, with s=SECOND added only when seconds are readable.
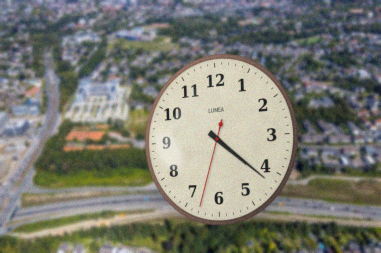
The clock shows h=4 m=21 s=33
